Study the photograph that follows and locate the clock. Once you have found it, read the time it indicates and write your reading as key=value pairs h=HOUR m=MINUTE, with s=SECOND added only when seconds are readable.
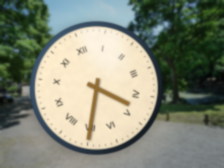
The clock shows h=4 m=35
